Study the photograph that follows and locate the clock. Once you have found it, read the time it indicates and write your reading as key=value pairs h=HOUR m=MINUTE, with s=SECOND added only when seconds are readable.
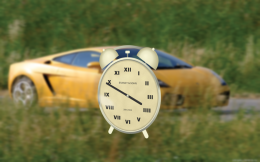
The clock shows h=3 m=49
